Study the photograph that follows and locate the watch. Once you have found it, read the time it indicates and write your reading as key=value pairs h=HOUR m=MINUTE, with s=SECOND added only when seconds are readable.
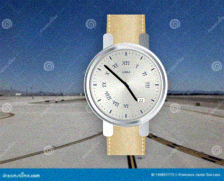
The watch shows h=4 m=52
